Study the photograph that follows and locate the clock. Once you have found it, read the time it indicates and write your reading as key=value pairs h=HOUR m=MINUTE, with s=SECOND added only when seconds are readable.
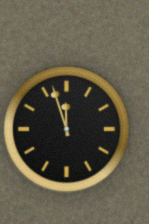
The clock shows h=11 m=57
